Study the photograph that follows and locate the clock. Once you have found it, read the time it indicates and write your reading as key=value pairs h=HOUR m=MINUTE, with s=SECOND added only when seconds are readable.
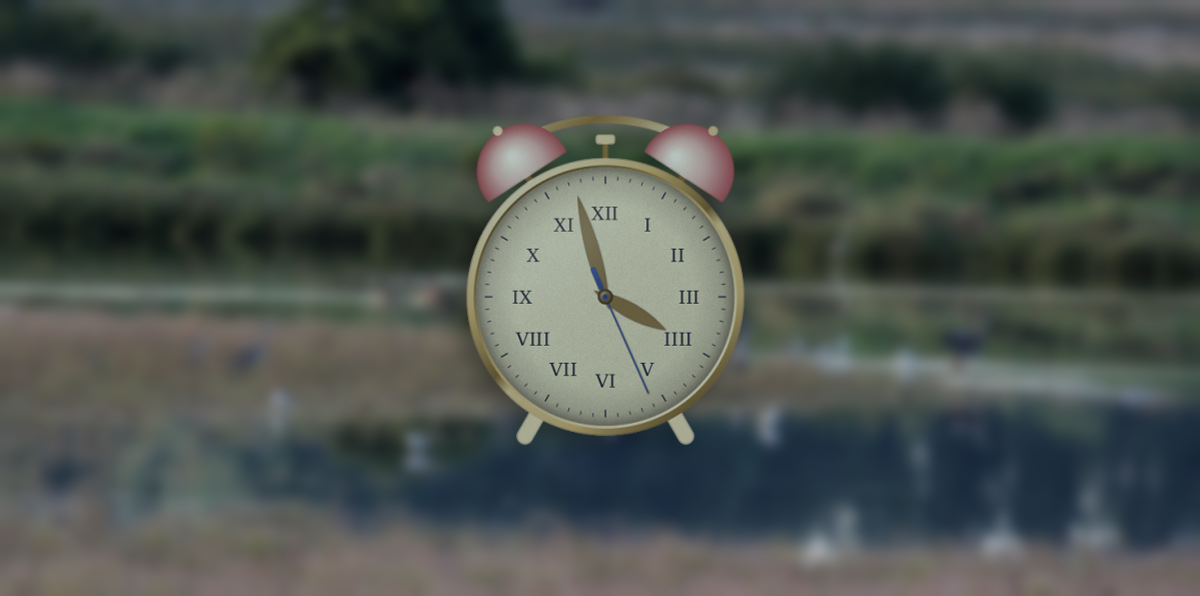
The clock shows h=3 m=57 s=26
